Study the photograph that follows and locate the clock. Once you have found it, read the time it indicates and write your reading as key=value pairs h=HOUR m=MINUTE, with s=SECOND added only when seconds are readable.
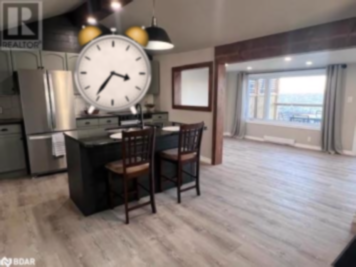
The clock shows h=3 m=36
